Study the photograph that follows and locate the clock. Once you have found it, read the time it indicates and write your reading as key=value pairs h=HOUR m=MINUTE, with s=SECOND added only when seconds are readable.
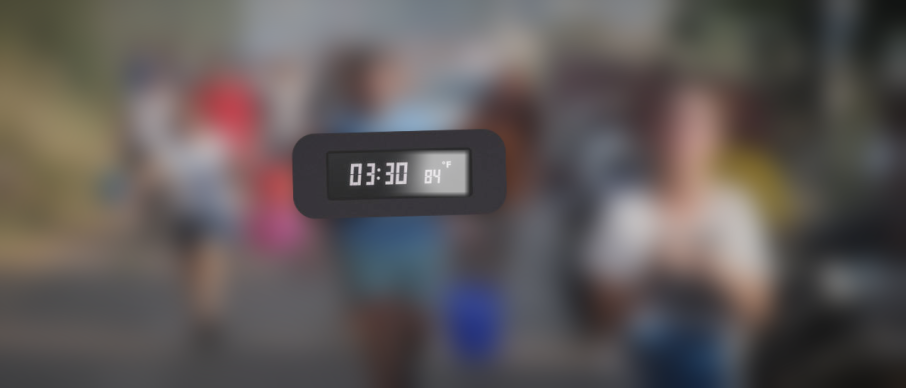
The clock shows h=3 m=30
